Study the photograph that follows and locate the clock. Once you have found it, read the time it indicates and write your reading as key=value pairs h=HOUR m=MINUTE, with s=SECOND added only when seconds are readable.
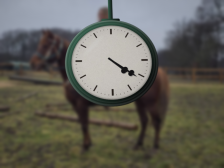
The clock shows h=4 m=21
